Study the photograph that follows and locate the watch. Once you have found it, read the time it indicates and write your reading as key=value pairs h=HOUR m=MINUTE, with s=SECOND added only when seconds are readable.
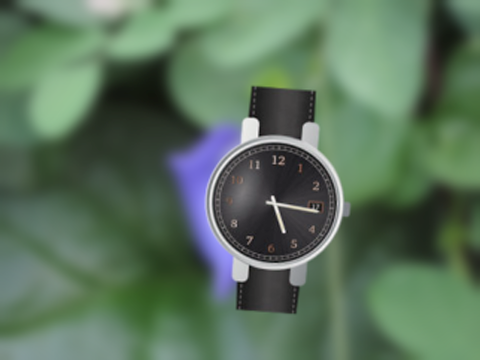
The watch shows h=5 m=16
